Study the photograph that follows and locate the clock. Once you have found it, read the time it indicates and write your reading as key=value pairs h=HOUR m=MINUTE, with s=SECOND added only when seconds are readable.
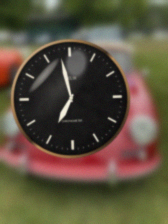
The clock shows h=6 m=58
